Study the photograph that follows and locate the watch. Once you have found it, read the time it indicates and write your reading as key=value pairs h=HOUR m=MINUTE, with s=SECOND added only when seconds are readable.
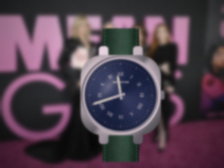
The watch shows h=11 m=42
